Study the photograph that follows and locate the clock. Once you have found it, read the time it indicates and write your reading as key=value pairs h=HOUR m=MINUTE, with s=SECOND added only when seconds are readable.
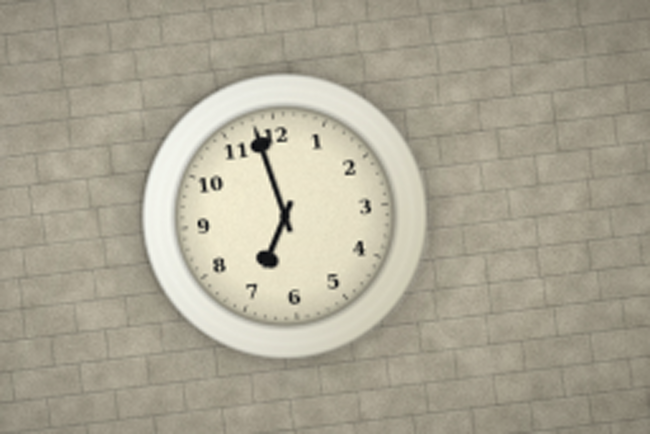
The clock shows h=6 m=58
